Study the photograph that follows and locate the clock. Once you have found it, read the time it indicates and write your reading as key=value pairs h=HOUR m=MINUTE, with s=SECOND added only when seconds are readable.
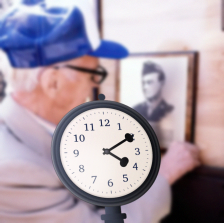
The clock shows h=4 m=10
